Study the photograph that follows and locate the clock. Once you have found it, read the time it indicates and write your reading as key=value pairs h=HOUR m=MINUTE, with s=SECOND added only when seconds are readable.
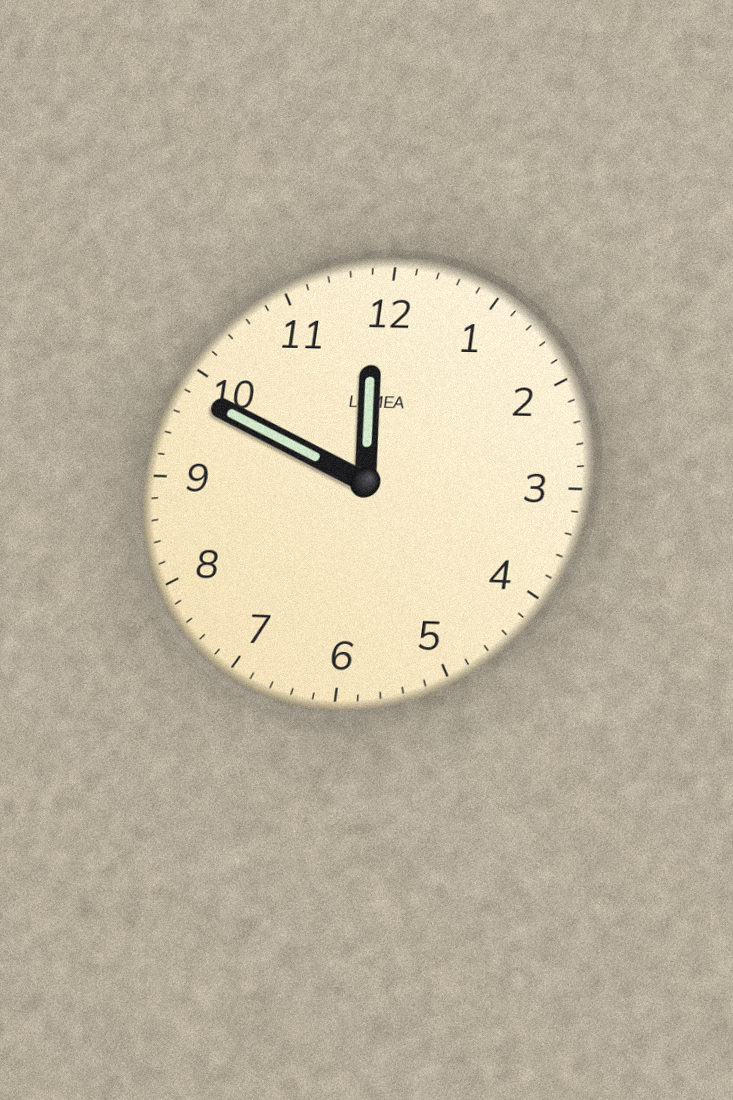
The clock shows h=11 m=49
